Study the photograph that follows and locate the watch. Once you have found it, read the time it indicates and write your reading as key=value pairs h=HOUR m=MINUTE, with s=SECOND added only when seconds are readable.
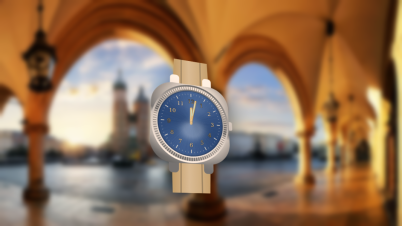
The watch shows h=12 m=2
